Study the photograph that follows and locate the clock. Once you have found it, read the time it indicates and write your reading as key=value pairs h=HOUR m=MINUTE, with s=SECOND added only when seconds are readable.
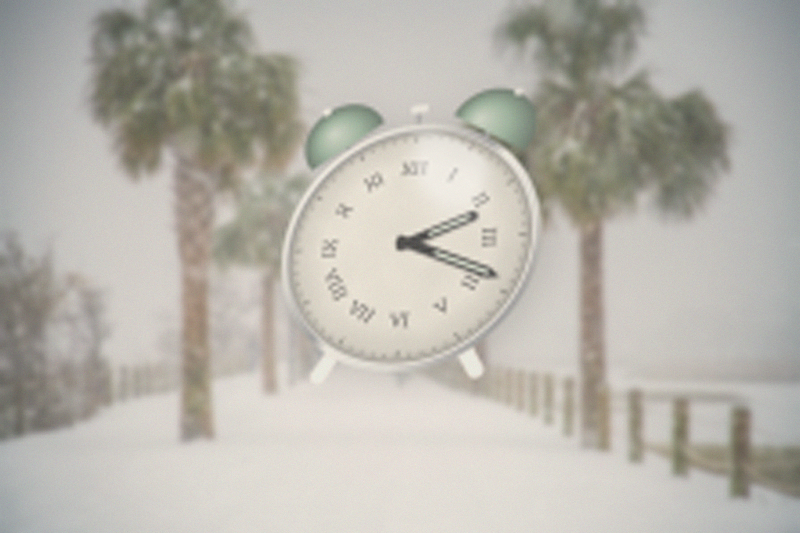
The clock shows h=2 m=19
